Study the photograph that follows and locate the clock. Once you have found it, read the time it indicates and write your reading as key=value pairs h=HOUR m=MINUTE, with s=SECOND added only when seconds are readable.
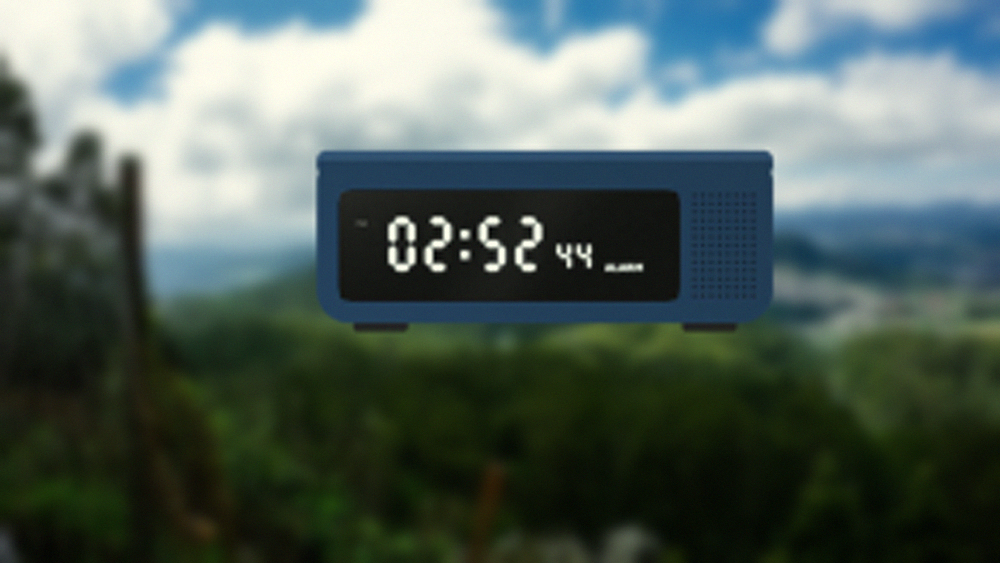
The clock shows h=2 m=52 s=44
